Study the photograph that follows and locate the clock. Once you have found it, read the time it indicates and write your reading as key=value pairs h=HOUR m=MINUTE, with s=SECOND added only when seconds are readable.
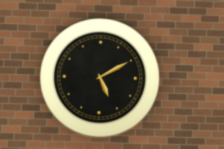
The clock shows h=5 m=10
